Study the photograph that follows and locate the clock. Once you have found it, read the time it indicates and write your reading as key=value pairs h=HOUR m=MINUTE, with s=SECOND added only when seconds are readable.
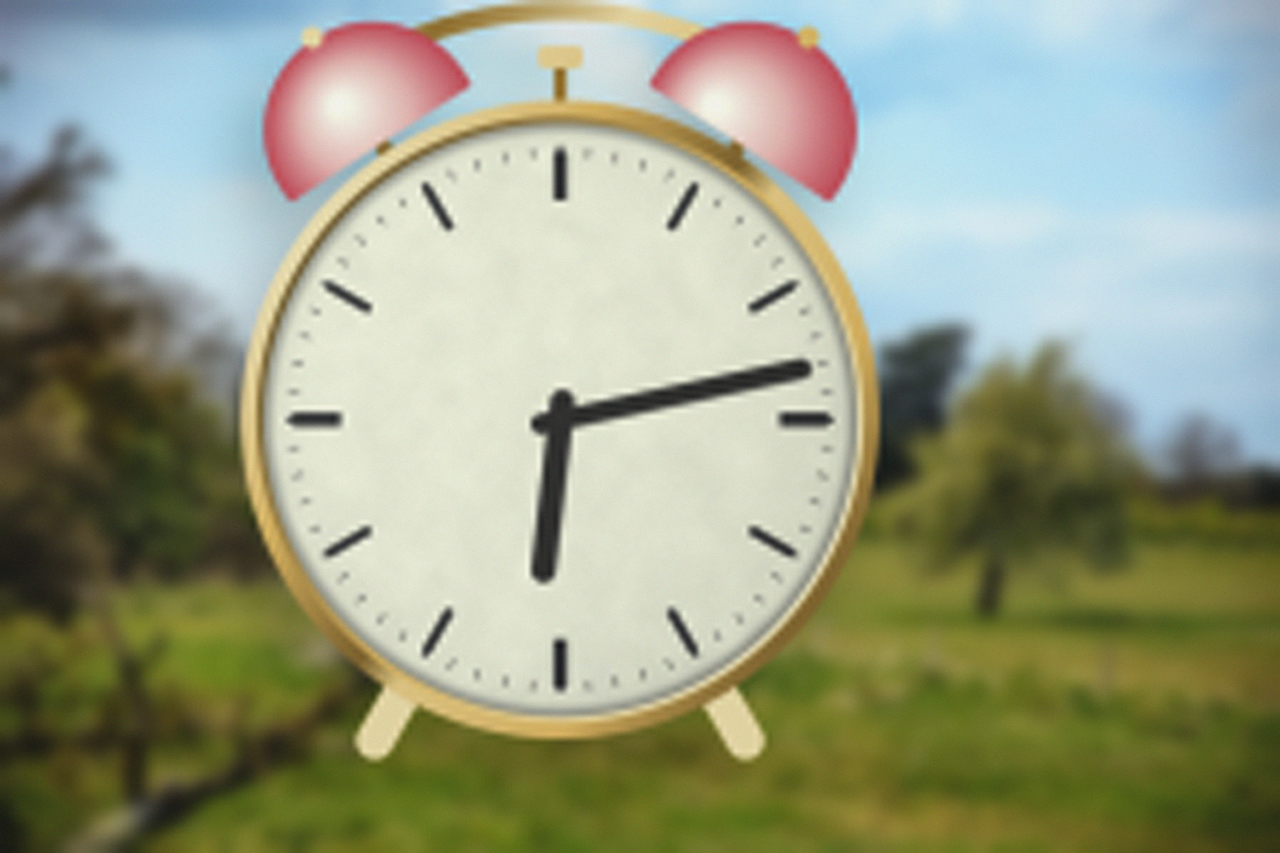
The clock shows h=6 m=13
